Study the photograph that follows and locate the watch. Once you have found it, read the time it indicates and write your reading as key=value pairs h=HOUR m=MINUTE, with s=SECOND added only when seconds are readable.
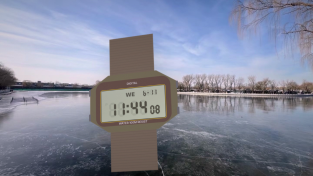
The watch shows h=11 m=44 s=8
